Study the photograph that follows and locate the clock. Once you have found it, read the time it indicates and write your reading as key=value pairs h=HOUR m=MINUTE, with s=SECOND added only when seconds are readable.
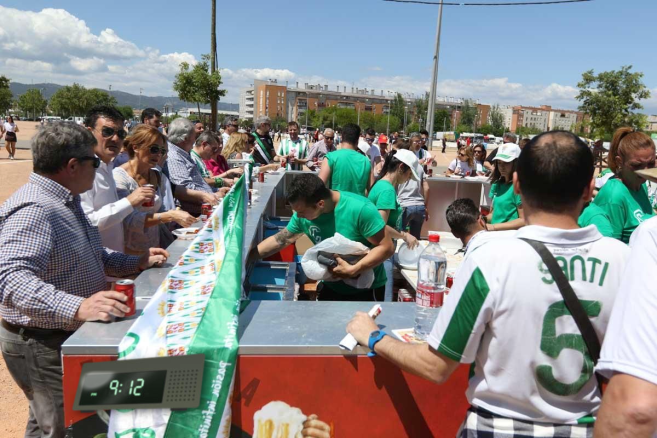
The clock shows h=9 m=12
